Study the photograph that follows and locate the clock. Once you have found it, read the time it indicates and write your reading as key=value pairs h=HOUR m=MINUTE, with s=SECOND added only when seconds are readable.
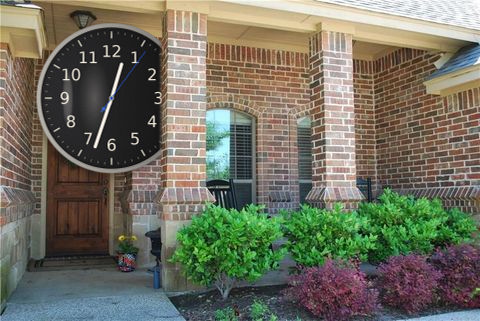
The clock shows h=12 m=33 s=6
